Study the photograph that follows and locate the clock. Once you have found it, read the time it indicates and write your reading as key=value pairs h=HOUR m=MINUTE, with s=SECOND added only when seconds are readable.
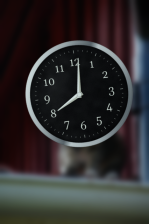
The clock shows h=8 m=1
